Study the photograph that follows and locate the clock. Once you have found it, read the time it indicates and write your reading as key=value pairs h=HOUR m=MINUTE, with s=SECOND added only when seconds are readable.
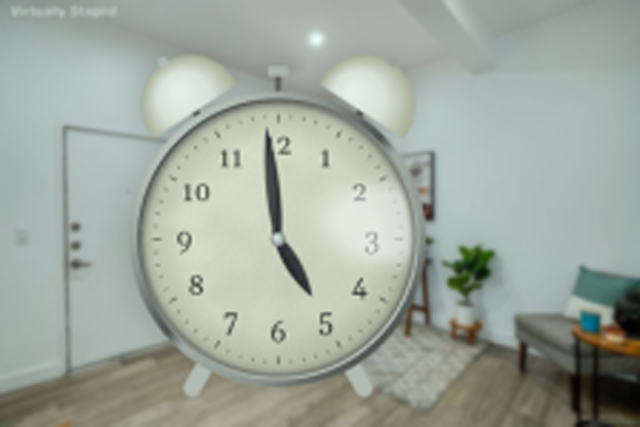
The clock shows h=4 m=59
